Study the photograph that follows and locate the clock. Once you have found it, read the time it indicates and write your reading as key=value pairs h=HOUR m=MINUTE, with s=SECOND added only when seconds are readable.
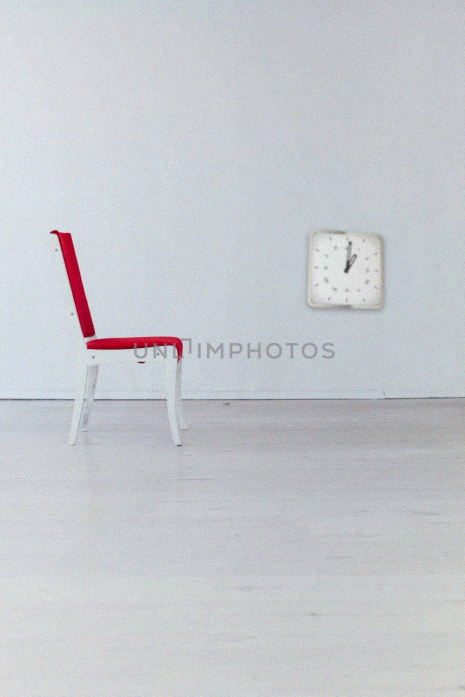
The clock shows h=1 m=1
